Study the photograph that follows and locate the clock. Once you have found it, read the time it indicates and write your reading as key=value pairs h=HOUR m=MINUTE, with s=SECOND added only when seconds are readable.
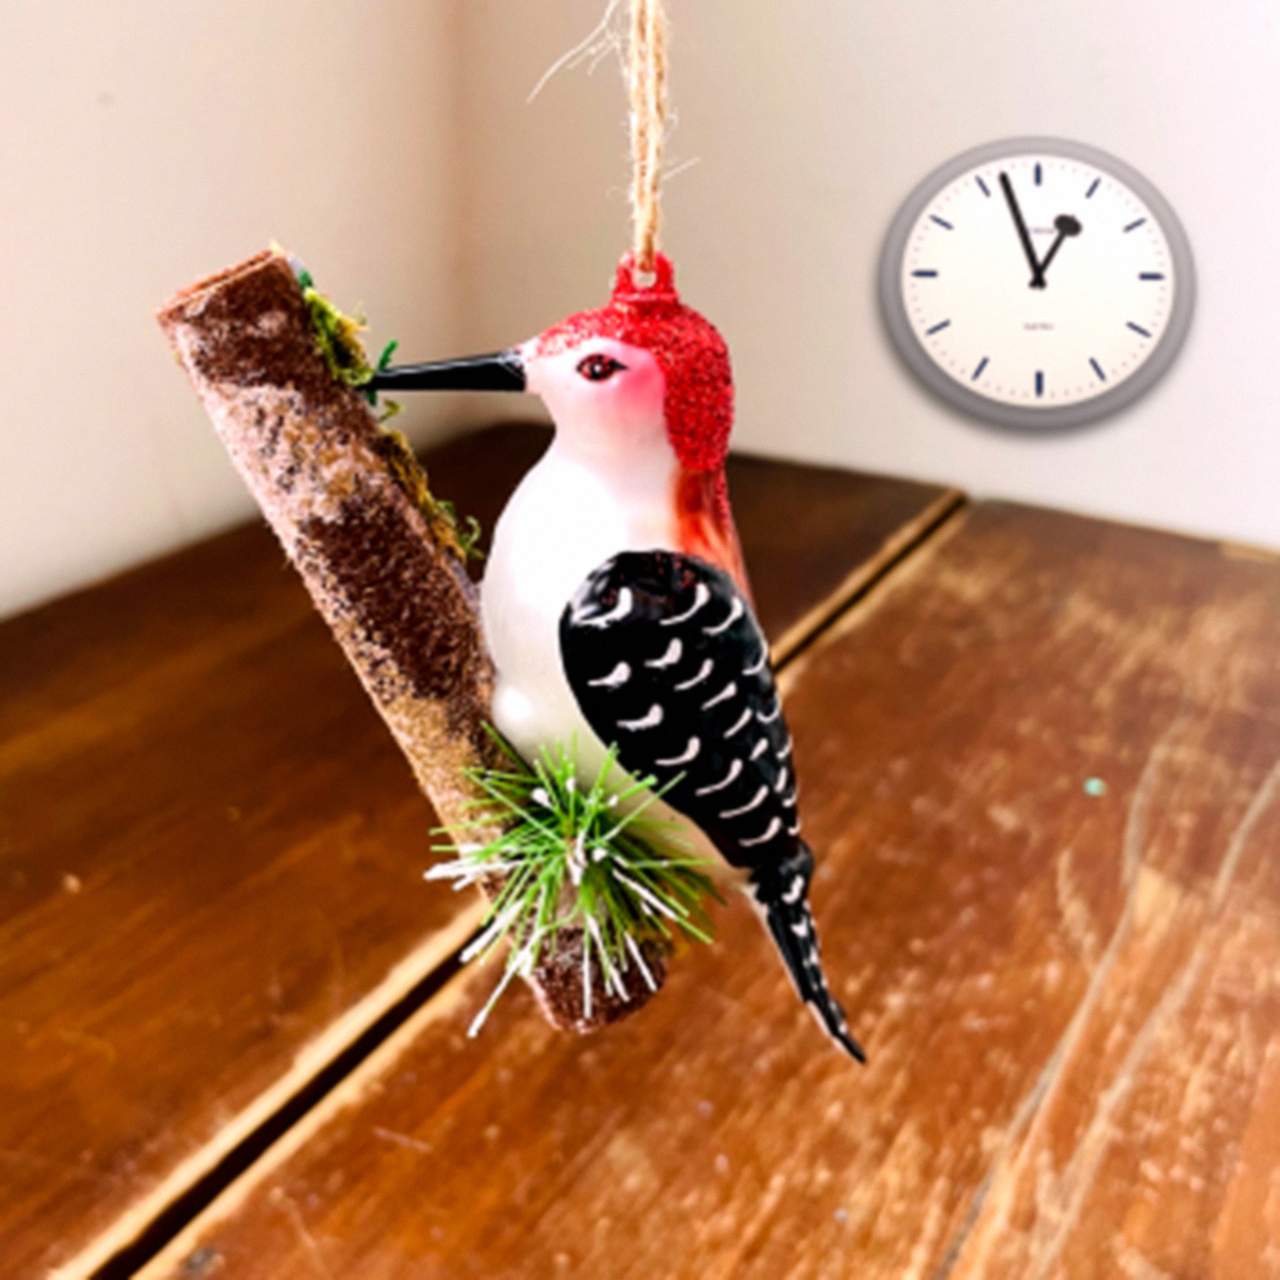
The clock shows h=12 m=57
